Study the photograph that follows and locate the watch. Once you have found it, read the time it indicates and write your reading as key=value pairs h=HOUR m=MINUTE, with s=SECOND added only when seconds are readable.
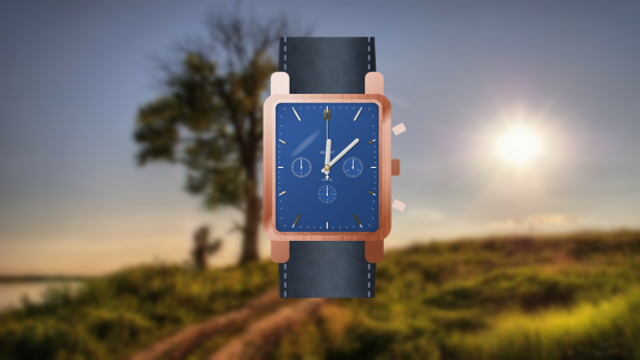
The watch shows h=12 m=8
